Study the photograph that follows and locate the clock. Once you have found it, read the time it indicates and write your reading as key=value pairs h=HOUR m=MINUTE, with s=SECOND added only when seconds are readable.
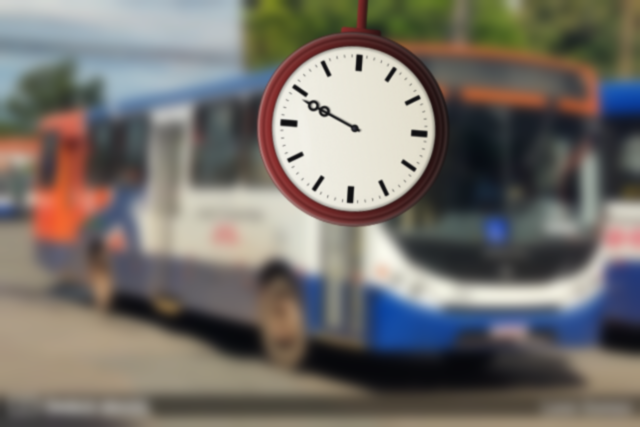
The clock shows h=9 m=49
